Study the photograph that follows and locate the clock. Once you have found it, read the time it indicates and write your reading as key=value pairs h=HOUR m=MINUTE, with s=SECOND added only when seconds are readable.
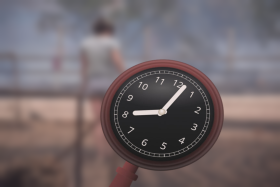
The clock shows h=8 m=2
